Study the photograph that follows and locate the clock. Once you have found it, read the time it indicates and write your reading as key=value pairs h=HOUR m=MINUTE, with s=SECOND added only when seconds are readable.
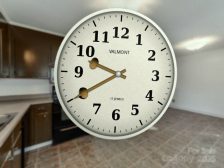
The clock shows h=9 m=40
